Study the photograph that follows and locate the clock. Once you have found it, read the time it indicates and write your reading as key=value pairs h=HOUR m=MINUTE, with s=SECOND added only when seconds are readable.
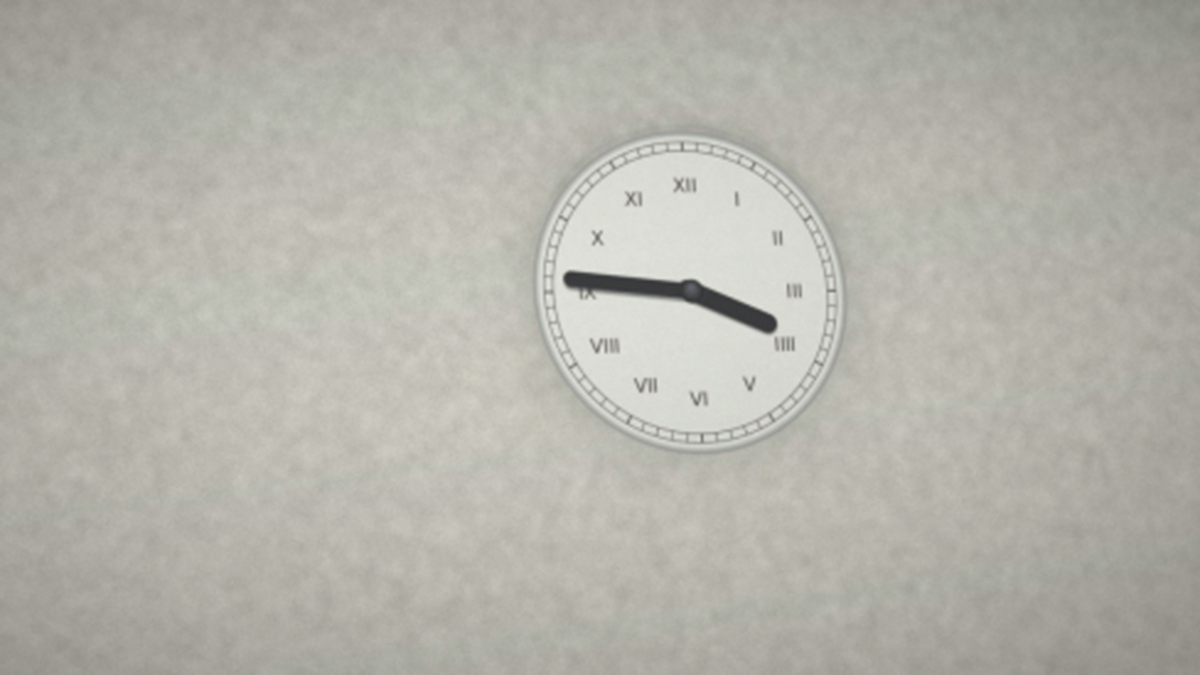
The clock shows h=3 m=46
